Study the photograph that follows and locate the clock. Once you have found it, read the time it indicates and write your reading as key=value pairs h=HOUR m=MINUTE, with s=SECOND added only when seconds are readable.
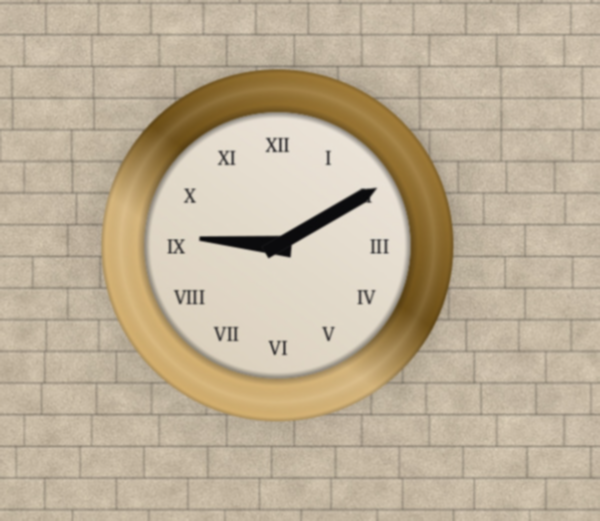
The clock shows h=9 m=10
